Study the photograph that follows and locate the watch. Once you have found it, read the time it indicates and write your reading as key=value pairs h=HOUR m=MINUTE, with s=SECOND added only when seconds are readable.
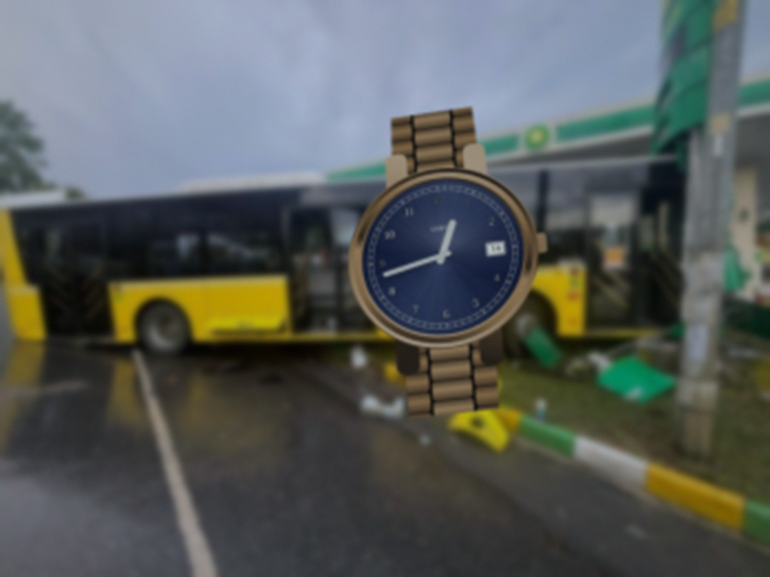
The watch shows h=12 m=43
